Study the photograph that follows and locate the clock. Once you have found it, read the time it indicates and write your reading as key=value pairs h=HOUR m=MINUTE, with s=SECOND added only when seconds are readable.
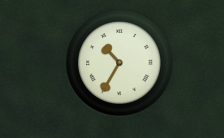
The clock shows h=10 m=35
